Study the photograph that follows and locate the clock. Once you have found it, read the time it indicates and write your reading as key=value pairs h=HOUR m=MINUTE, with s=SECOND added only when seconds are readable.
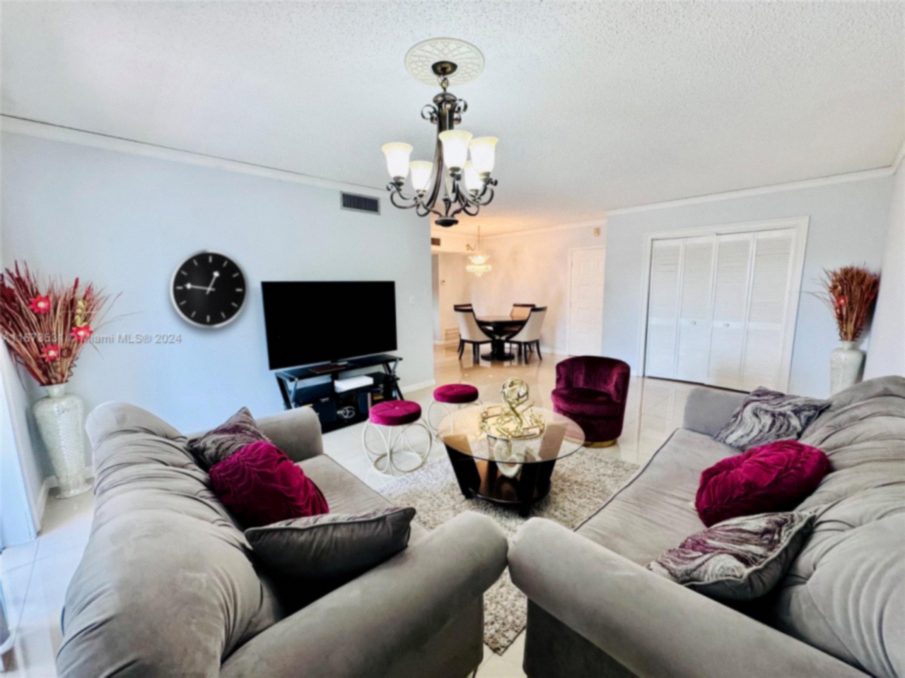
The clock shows h=12 m=46
